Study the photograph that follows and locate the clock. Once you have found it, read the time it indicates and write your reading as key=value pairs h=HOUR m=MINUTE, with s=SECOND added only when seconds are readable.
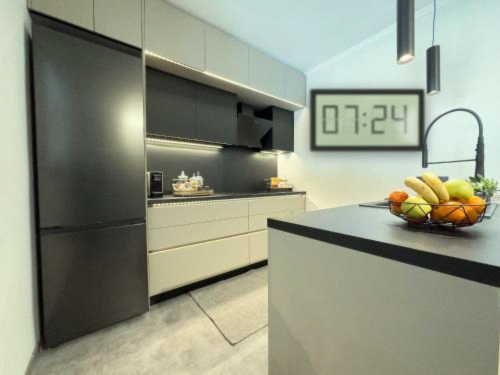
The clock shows h=7 m=24
